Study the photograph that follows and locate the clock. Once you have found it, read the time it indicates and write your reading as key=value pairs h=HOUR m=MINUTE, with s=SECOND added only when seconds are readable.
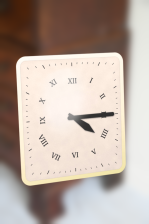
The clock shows h=4 m=15
